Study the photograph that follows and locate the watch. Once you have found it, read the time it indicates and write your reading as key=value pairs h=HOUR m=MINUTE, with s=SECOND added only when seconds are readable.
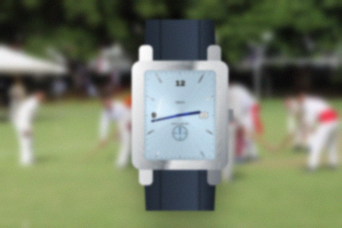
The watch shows h=2 m=43
